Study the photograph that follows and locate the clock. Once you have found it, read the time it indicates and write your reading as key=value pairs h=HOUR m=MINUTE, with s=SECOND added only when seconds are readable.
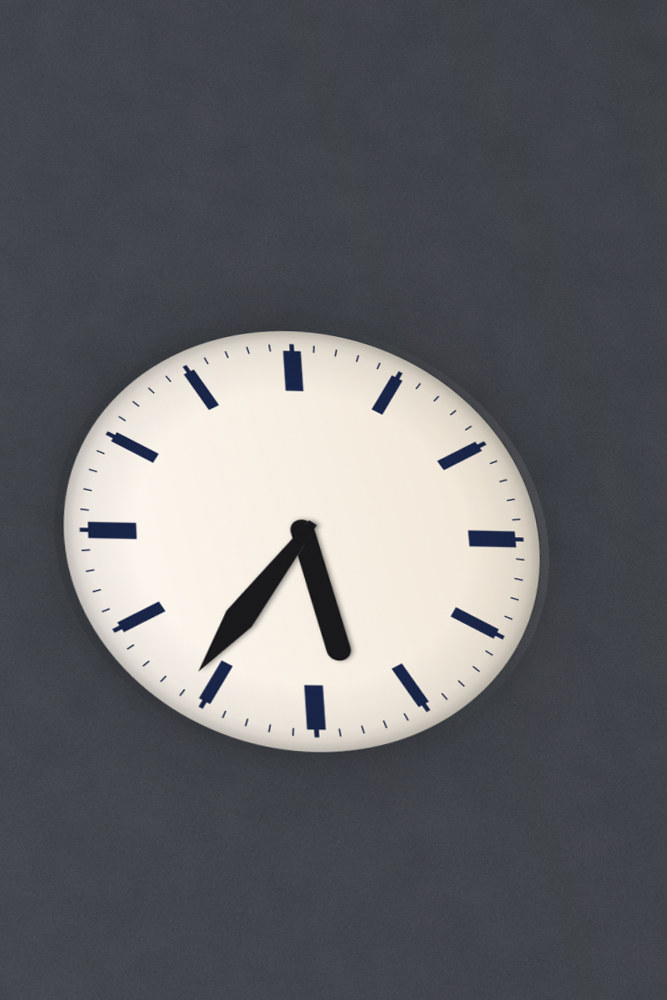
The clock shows h=5 m=36
